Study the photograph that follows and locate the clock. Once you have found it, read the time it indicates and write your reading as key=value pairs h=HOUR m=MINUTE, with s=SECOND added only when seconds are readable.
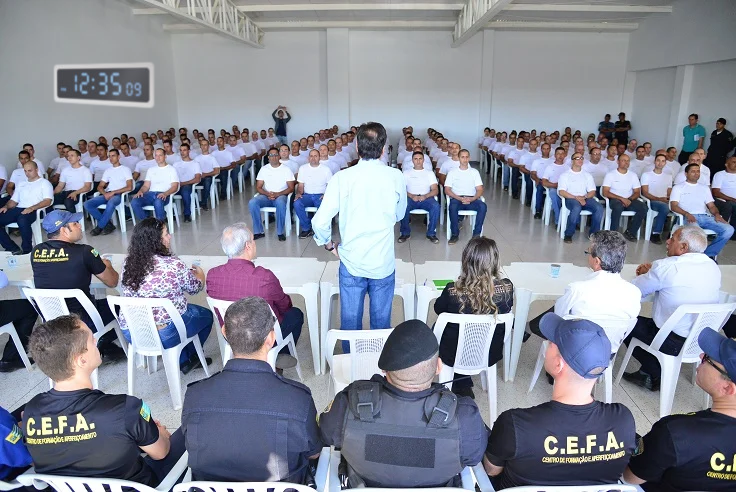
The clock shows h=12 m=35 s=9
